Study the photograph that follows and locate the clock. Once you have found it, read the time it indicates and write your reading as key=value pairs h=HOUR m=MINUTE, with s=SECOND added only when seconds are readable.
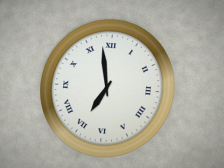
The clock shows h=6 m=58
